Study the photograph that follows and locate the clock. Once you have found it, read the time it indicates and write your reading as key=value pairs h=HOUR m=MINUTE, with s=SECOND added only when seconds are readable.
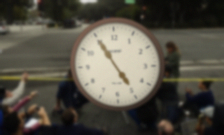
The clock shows h=4 m=55
